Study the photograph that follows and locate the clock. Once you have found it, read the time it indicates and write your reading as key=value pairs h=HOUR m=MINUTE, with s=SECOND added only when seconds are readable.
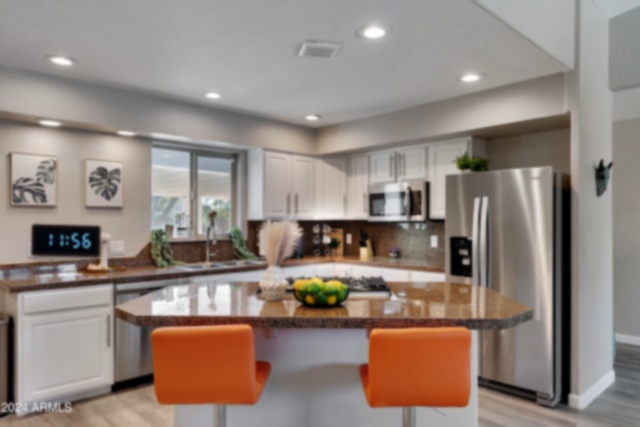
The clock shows h=11 m=56
